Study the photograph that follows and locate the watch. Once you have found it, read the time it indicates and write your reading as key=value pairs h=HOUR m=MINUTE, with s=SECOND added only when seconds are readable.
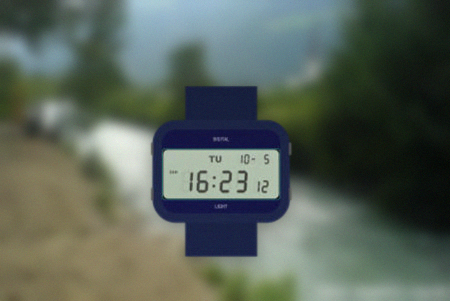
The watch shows h=16 m=23 s=12
